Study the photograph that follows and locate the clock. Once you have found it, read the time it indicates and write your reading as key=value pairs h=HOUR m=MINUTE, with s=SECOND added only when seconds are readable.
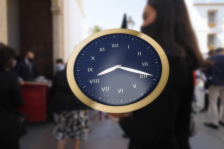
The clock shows h=8 m=19
